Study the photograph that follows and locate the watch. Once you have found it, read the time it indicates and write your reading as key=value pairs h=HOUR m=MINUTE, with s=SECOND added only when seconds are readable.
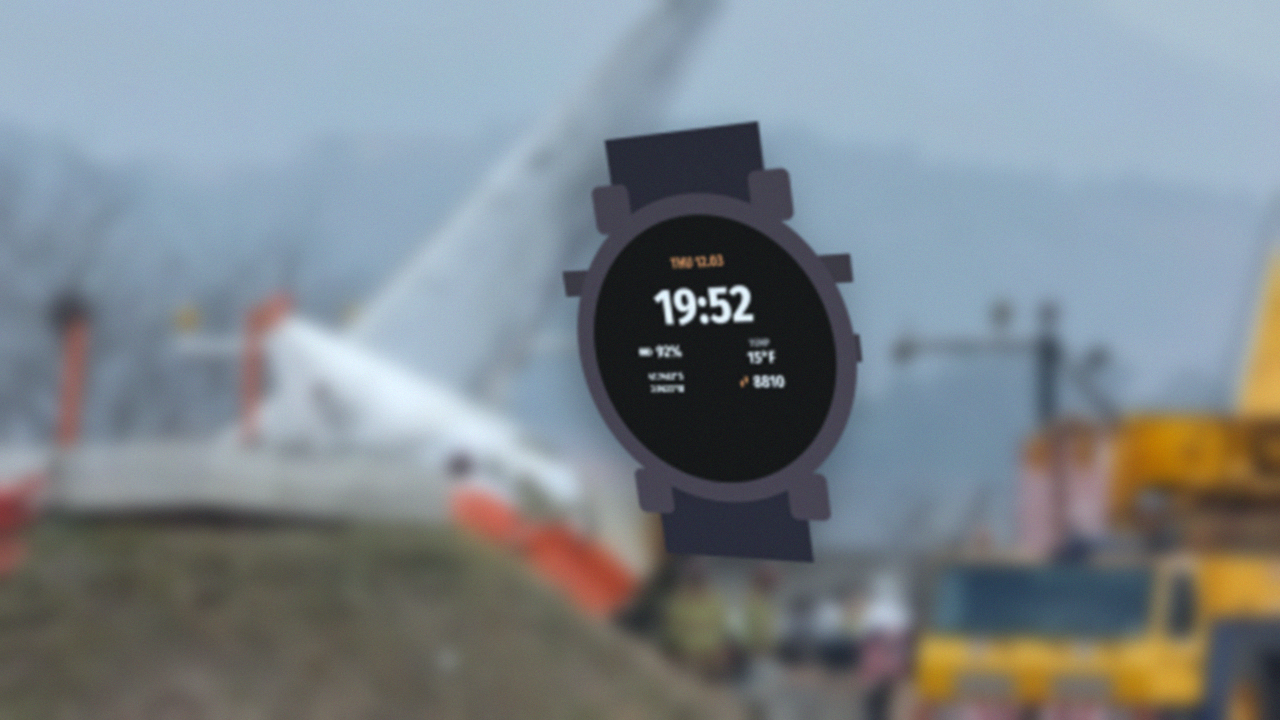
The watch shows h=19 m=52
